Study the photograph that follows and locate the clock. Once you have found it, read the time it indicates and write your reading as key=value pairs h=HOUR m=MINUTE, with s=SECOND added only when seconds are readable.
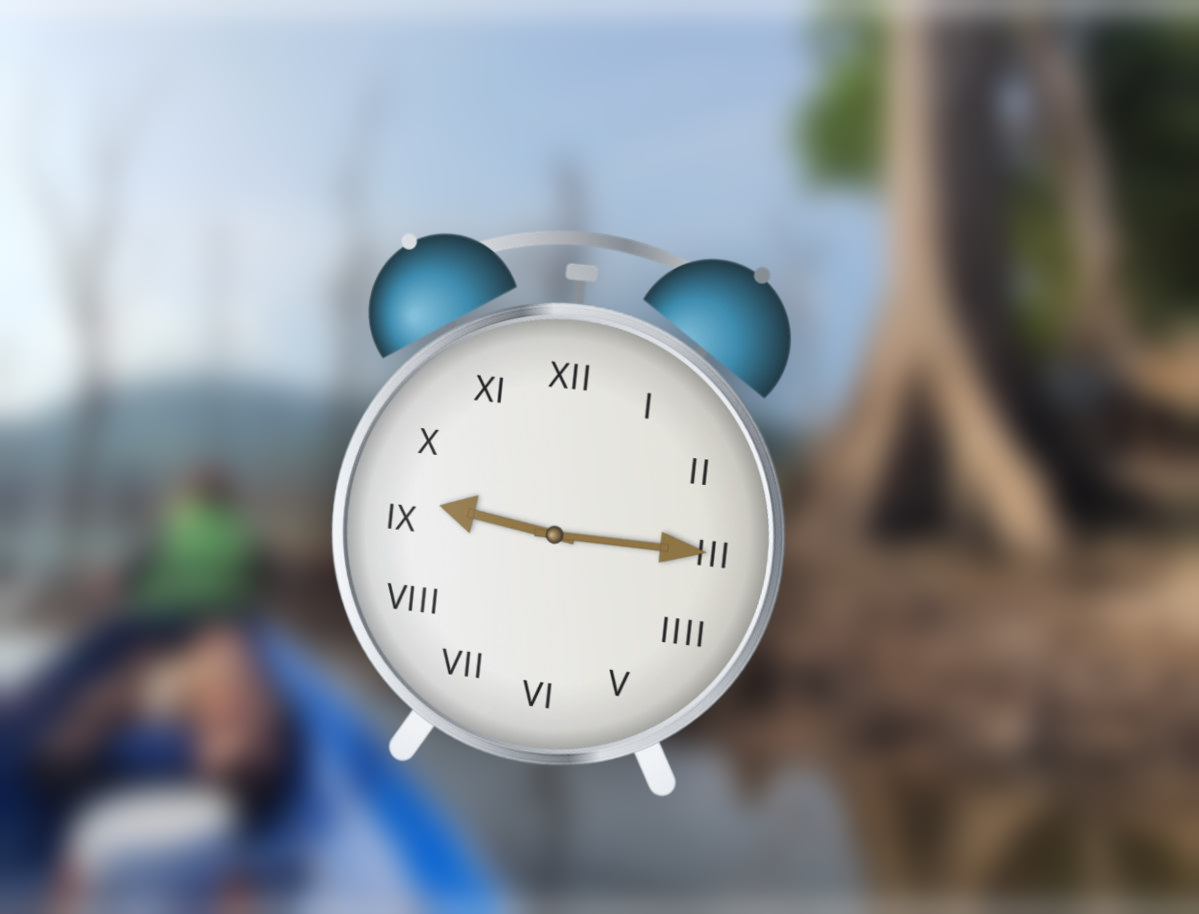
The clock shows h=9 m=15
